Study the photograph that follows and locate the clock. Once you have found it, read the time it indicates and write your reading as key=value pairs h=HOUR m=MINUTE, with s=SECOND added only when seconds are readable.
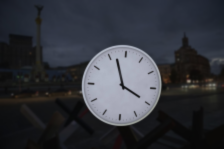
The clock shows h=3 m=57
